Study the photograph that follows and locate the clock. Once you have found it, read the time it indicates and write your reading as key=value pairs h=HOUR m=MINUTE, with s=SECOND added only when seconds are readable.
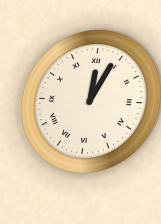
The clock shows h=12 m=4
